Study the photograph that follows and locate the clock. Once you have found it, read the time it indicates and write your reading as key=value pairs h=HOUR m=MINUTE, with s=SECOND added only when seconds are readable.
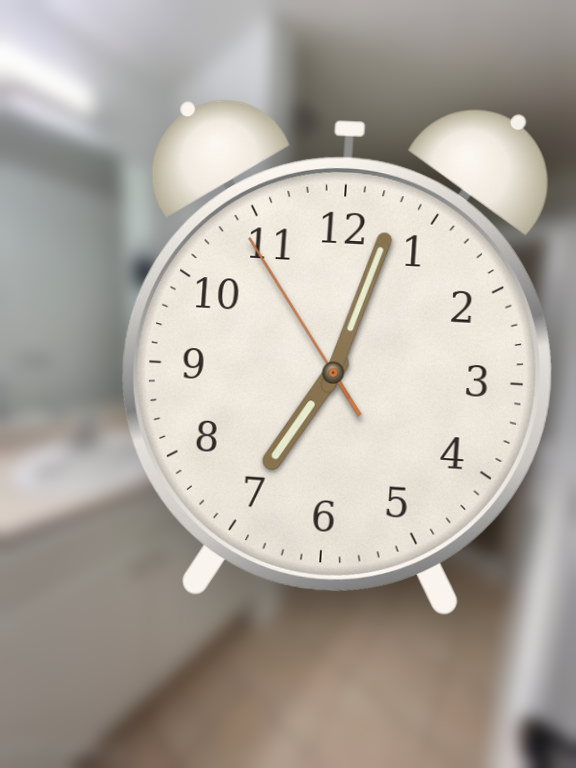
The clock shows h=7 m=2 s=54
